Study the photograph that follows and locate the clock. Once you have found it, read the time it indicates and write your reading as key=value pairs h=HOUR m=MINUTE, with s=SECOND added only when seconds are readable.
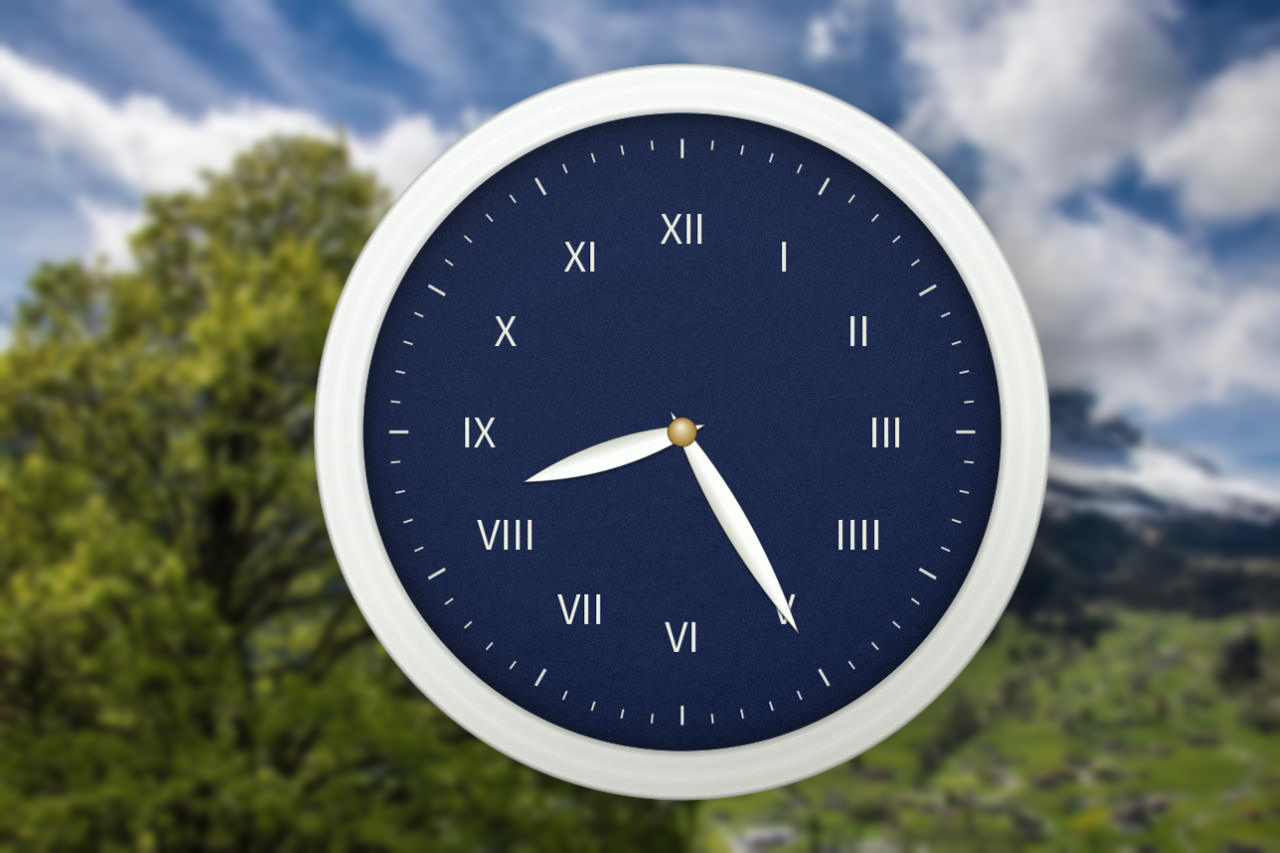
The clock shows h=8 m=25
